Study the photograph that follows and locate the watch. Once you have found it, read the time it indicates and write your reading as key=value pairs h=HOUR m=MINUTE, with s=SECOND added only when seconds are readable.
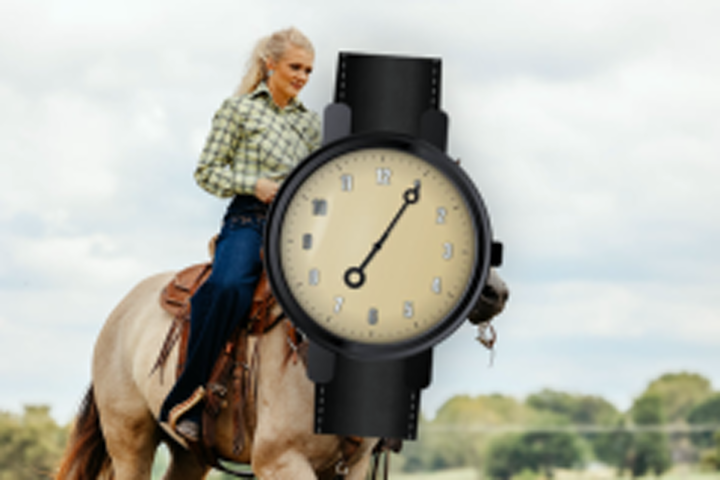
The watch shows h=7 m=5
